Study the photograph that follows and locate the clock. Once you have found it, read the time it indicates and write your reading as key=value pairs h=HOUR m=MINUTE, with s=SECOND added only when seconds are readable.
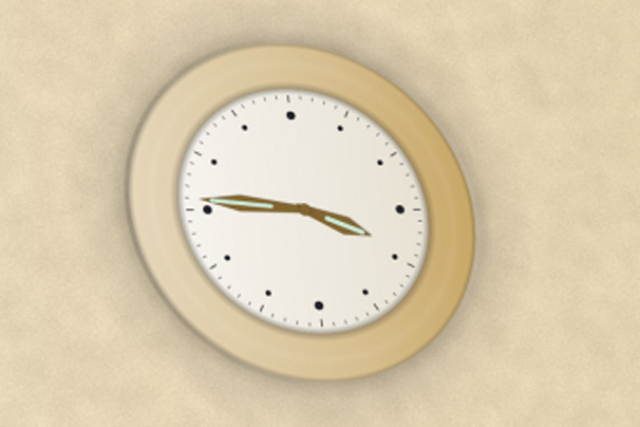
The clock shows h=3 m=46
